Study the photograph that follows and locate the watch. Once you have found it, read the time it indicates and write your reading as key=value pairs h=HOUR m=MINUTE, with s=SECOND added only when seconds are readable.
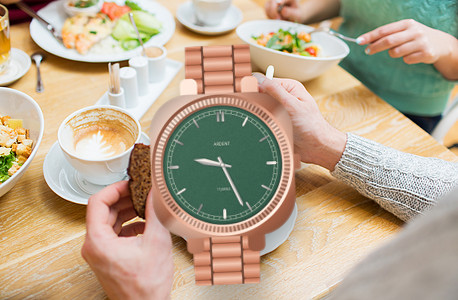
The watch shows h=9 m=26
